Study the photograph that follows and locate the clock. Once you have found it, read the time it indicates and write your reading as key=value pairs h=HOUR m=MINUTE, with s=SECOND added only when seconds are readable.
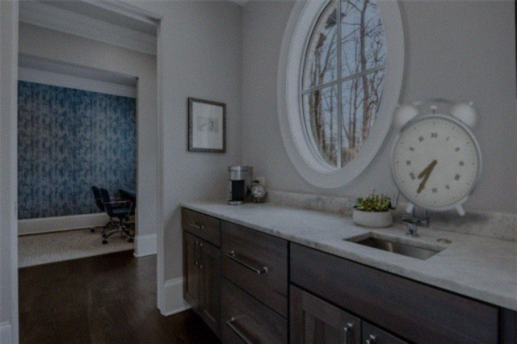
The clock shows h=7 m=35
